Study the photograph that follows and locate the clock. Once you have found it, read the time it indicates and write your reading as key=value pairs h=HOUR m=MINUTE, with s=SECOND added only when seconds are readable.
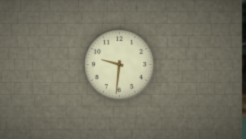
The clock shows h=9 m=31
